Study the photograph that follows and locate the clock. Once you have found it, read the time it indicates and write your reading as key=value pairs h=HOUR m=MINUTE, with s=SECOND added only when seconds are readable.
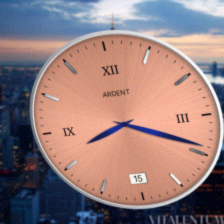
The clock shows h=8 m=19
